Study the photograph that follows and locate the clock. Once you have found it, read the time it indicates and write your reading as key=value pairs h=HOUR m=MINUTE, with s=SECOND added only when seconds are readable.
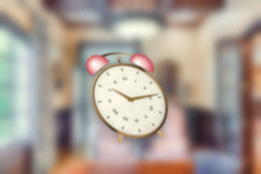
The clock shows h=10 m=14
